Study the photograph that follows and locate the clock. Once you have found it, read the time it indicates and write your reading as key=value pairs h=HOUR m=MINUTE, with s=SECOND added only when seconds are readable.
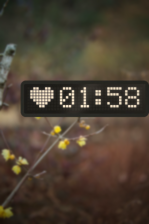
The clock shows h=1 m=58
